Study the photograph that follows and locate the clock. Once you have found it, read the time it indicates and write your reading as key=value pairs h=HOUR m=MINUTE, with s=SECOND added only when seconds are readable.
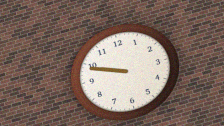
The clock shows h=9 m=49
